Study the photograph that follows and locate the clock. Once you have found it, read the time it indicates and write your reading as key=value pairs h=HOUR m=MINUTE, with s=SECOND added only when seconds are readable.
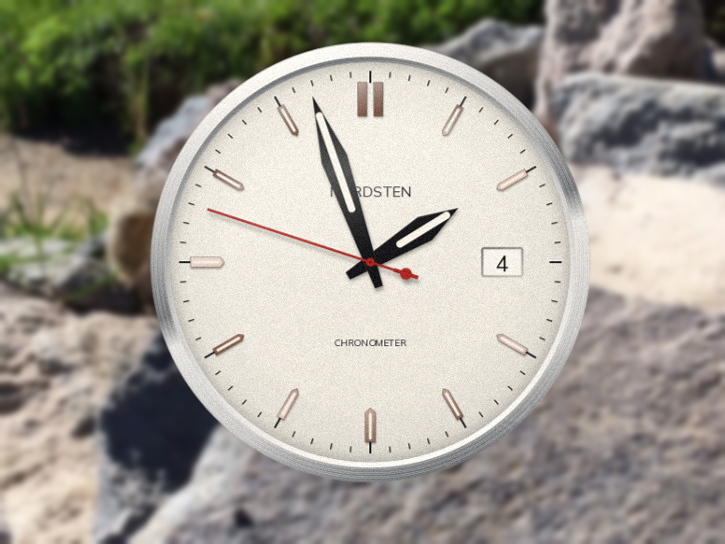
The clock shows h=1 m=56 s=48
